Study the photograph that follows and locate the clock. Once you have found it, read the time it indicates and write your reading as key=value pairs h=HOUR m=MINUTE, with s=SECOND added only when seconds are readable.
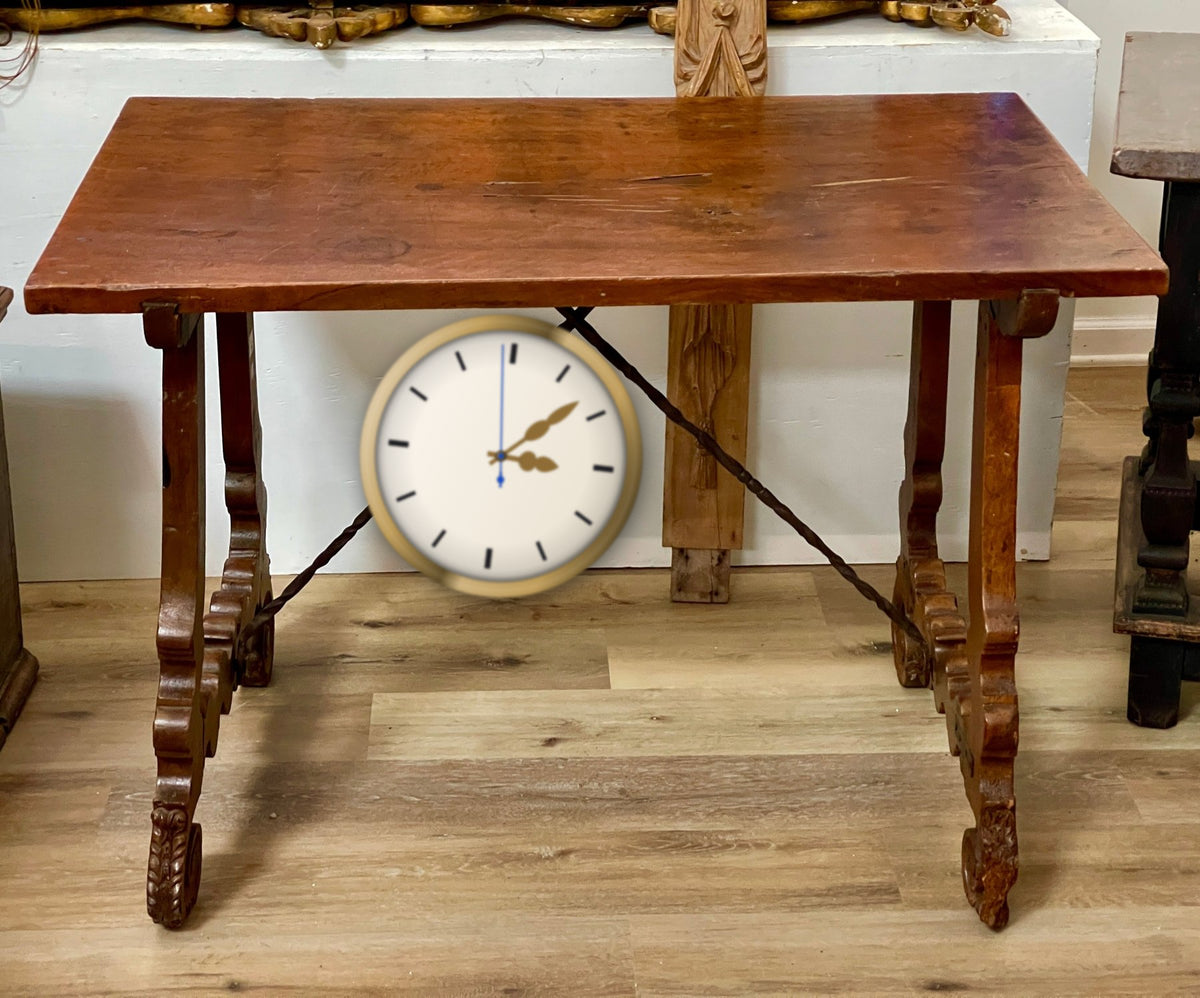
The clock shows h=3 m=7 s=59
